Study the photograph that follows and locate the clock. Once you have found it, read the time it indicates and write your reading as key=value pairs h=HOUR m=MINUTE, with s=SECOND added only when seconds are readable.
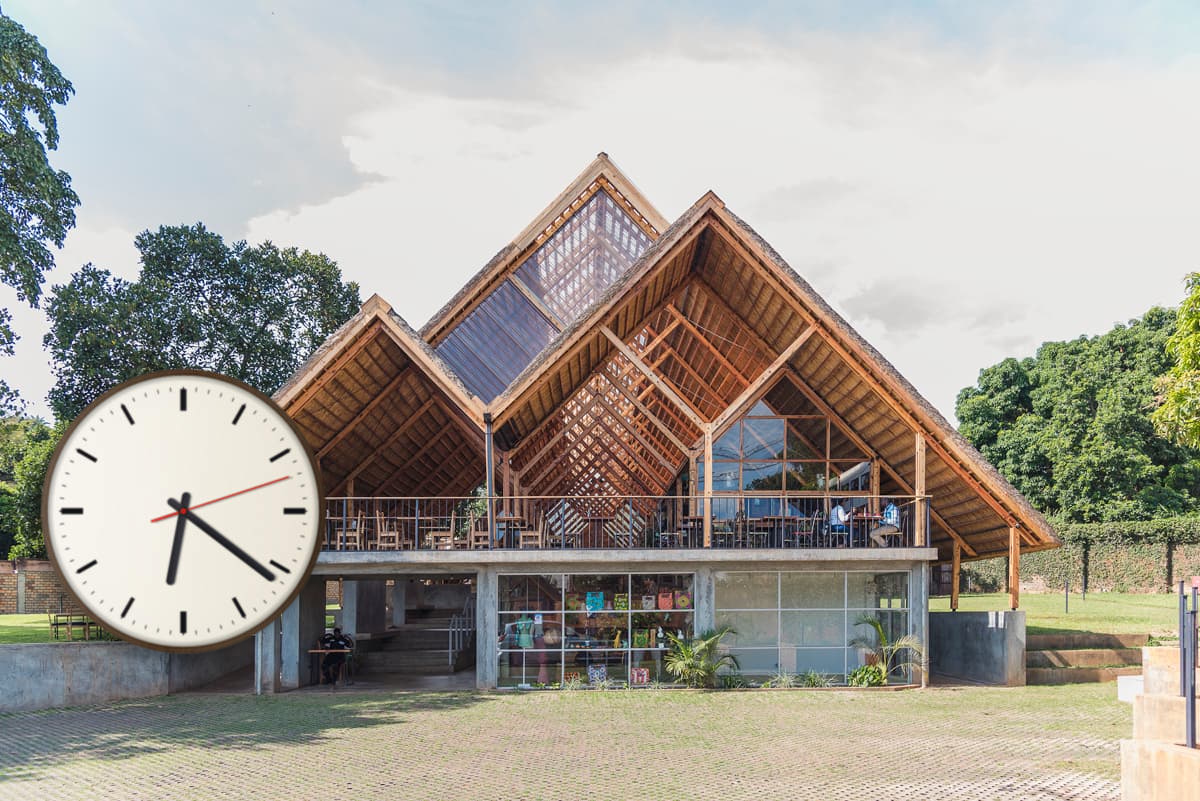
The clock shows h=6 m=21 s=12
